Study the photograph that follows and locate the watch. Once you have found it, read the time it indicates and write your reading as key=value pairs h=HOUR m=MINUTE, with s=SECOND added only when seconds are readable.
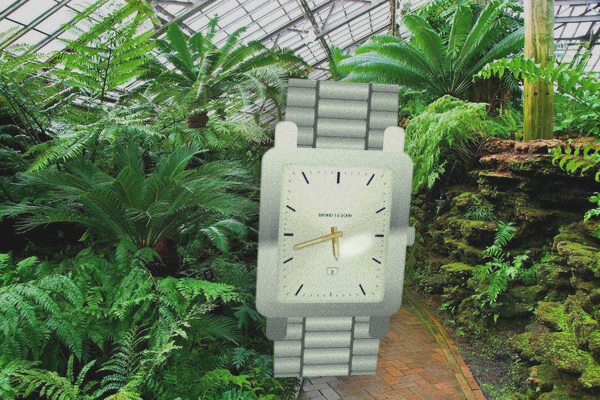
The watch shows h=5 m=42
